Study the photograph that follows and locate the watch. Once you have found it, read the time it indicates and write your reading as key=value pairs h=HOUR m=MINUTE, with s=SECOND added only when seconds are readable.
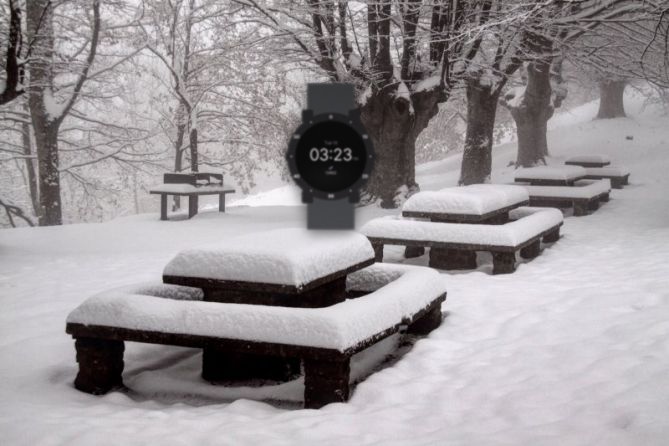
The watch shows h=3 m=23
